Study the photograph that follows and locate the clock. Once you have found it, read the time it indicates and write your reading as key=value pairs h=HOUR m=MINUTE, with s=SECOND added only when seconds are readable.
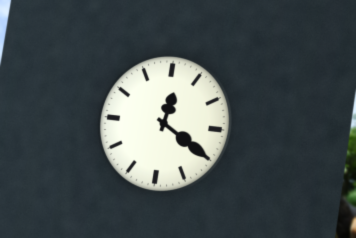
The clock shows h=12 m=20
